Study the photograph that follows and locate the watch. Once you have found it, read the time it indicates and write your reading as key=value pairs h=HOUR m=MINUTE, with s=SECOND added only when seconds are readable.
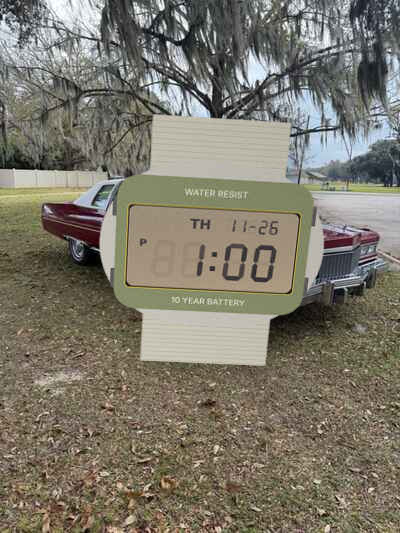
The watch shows h=1 m=0
